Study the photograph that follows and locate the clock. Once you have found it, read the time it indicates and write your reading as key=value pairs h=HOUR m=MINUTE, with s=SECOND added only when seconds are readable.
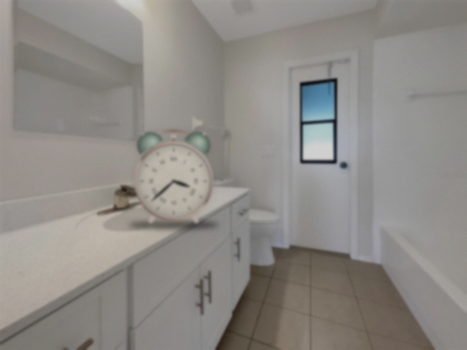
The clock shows h=3 m=38
